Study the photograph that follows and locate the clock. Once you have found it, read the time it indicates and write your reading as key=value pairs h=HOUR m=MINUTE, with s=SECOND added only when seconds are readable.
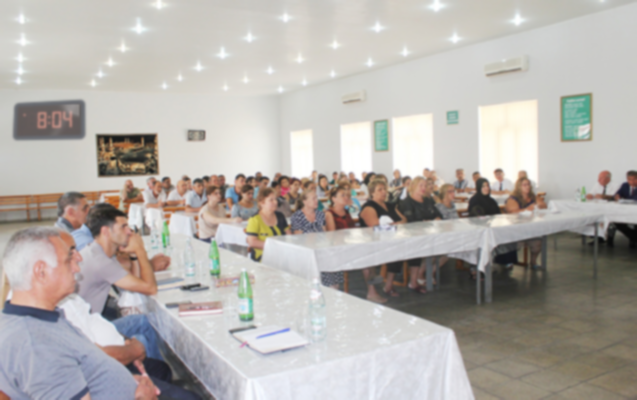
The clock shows h=8 m=4
